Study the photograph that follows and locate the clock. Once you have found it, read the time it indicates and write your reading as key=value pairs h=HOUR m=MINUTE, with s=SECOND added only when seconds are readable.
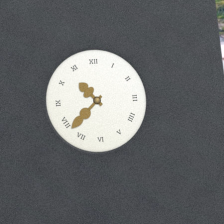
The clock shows h=10 m=38
